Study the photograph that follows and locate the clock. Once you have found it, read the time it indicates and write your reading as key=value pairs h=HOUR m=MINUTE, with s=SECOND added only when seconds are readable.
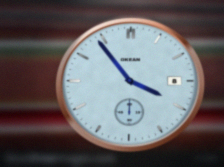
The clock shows h=3 m=54
